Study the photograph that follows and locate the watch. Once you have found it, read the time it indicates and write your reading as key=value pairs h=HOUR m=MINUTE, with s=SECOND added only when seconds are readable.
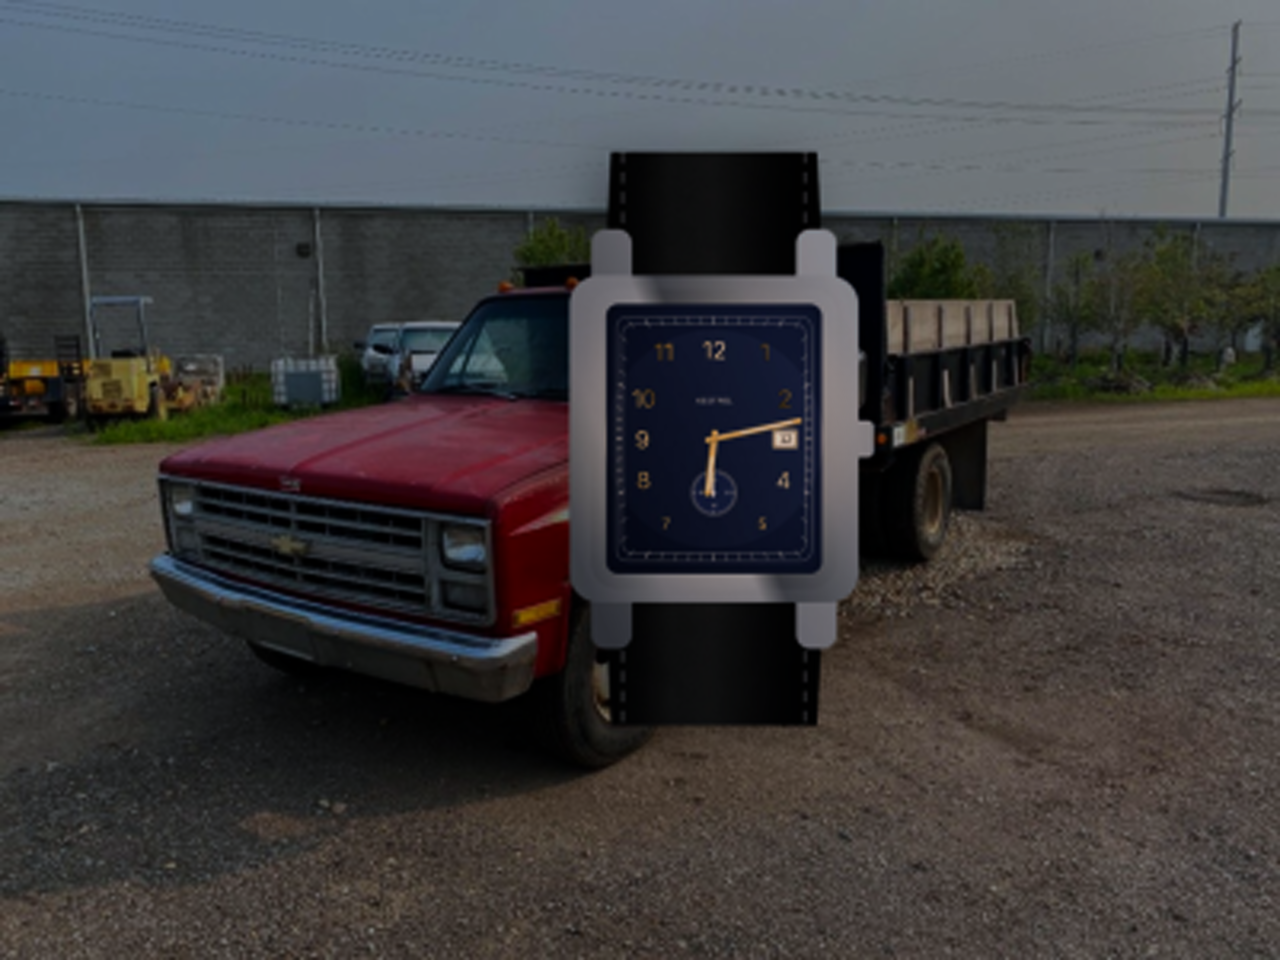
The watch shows h=6 m=13
